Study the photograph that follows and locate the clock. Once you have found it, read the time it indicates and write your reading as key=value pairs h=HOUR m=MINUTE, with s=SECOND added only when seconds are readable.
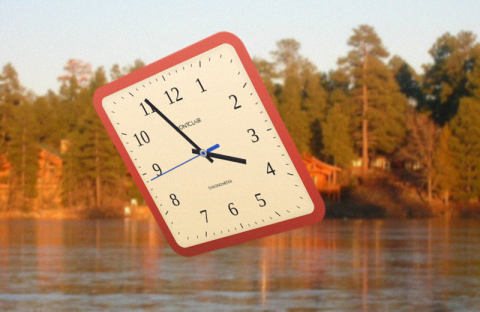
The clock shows h=3 m=55 s=44
